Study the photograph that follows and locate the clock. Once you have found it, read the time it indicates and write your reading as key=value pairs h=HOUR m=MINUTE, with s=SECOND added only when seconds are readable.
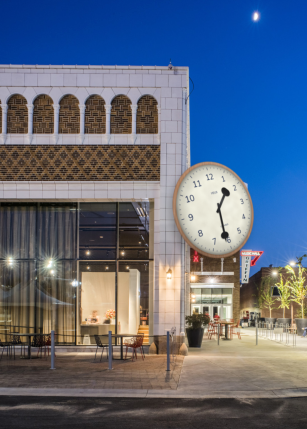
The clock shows h=1 m=31
